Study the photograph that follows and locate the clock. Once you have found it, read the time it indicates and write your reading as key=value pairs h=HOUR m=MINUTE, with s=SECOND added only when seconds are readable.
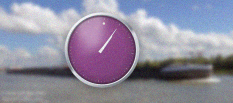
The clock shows h=1 m=5
